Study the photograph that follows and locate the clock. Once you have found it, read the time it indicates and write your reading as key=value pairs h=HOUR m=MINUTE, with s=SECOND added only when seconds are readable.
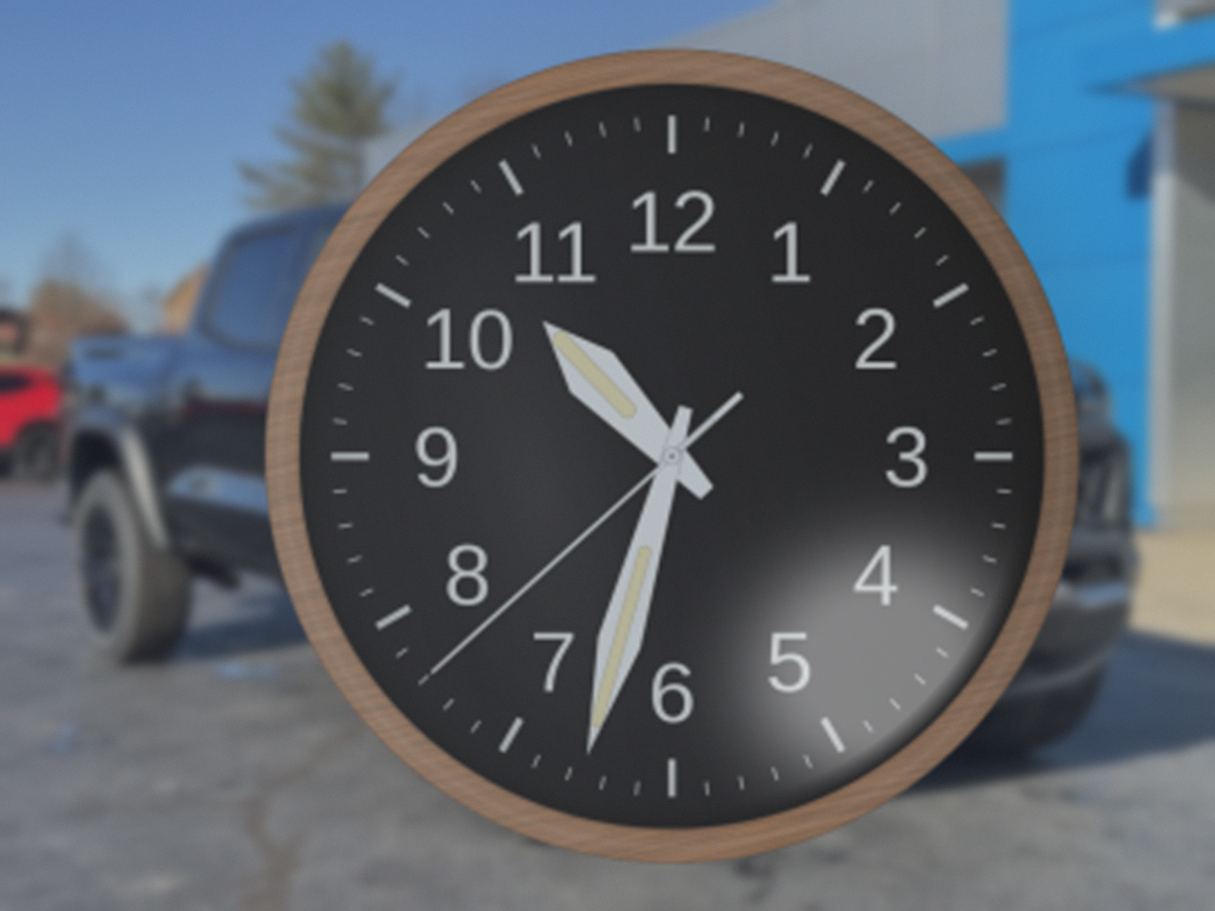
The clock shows h=10 m=32 s=38
